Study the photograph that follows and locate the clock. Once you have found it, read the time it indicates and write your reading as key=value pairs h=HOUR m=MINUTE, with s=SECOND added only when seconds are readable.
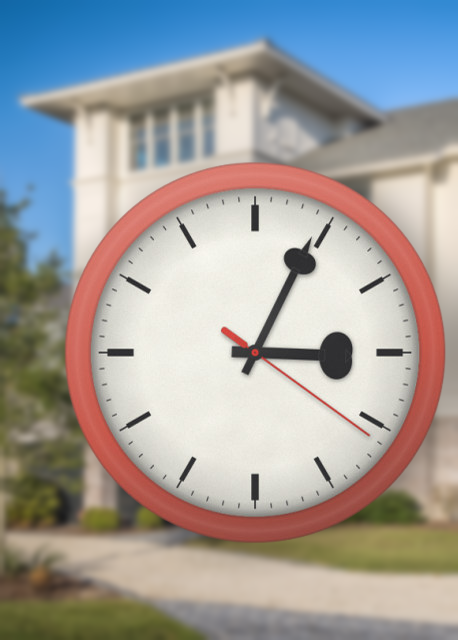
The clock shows h=3 m=4 s=21
